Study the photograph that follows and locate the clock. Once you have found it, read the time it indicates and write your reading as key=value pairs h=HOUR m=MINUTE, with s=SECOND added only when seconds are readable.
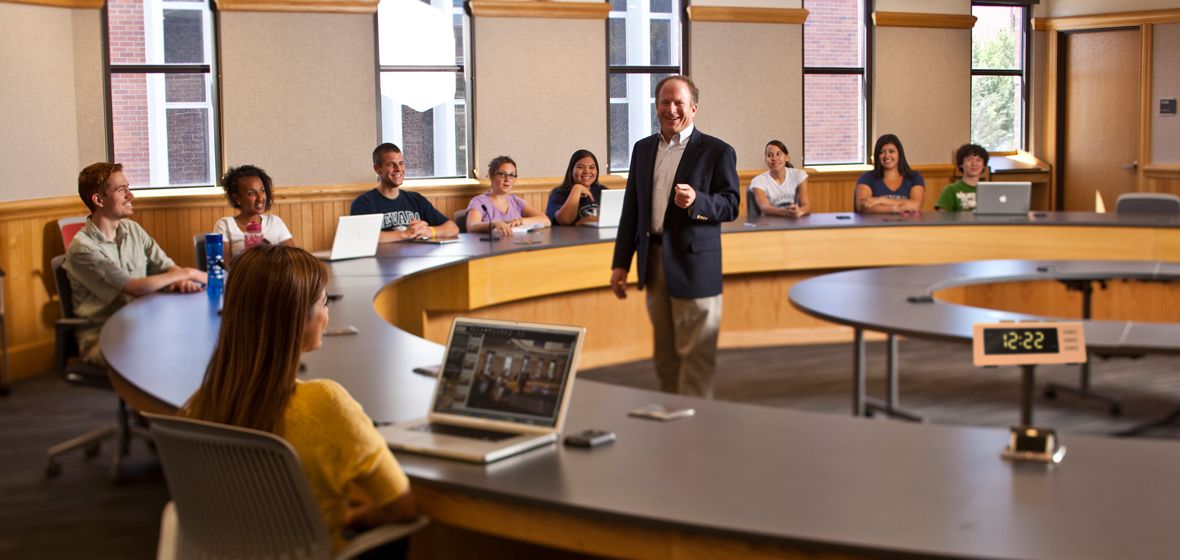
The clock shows h=12 m=22
